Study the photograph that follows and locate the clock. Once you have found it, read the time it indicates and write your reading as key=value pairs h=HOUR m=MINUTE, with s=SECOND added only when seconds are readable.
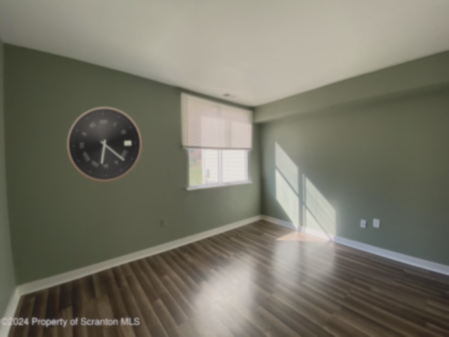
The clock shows h=6 m=22
